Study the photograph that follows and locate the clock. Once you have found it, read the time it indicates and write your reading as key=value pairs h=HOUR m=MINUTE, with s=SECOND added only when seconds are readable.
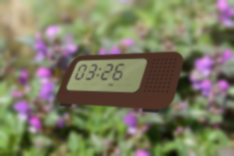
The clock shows h=3 m=26
